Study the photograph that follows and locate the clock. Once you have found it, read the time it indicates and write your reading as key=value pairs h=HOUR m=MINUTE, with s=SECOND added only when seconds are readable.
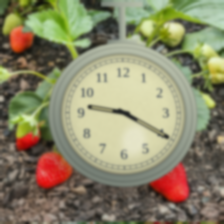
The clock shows h=9 m=20
